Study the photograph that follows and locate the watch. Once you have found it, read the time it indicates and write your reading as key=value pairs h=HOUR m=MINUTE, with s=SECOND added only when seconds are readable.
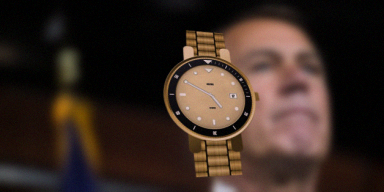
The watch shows h=4 m=50
